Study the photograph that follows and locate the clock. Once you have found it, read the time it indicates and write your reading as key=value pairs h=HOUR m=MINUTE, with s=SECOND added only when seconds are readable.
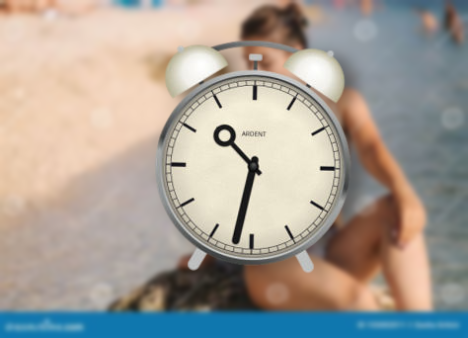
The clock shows h=10 m=32
